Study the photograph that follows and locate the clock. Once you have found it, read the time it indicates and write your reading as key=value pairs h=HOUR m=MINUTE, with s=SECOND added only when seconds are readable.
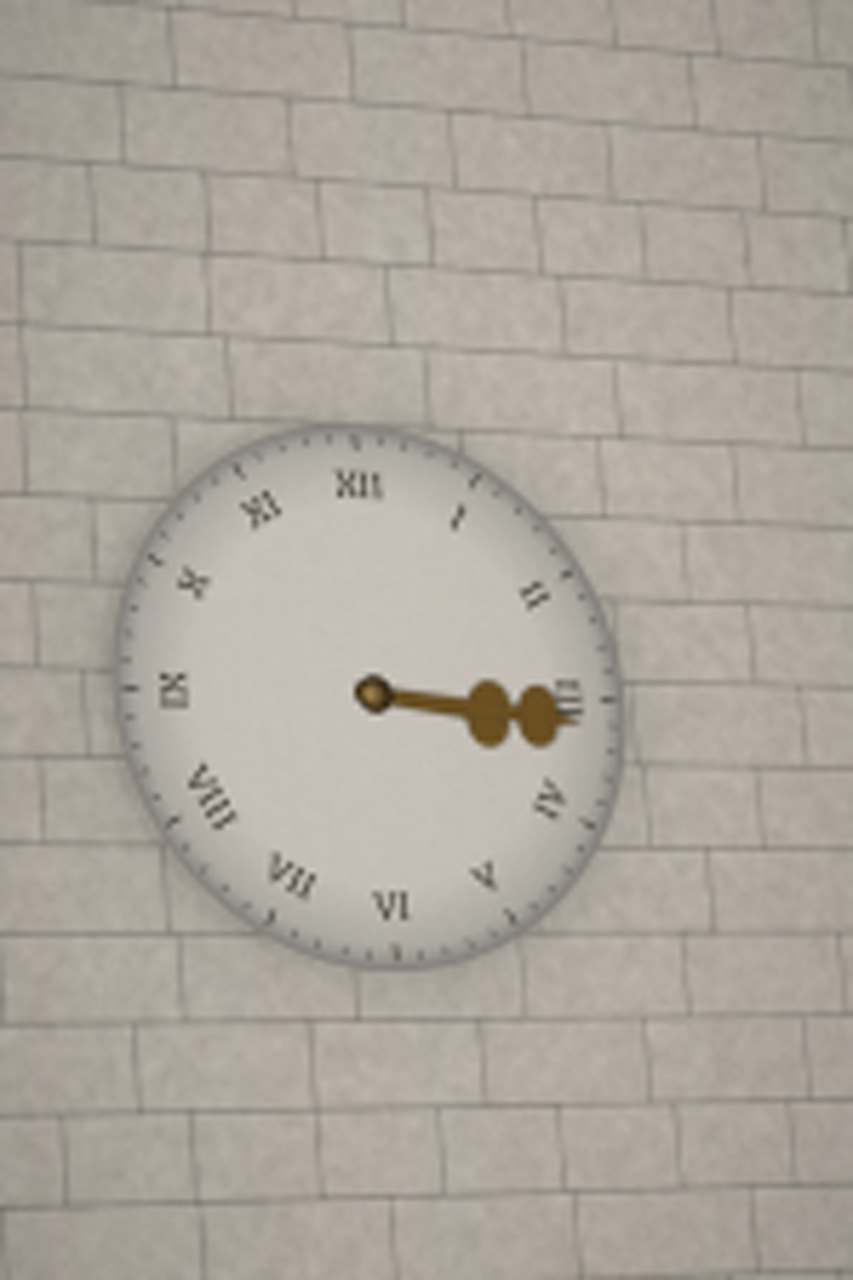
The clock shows h=3 m=16
